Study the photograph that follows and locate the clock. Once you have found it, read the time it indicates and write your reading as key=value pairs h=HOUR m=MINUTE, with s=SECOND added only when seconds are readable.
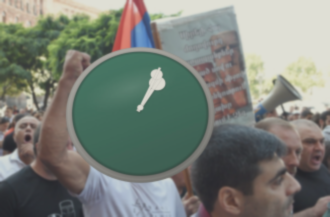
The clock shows h=1 m=4
